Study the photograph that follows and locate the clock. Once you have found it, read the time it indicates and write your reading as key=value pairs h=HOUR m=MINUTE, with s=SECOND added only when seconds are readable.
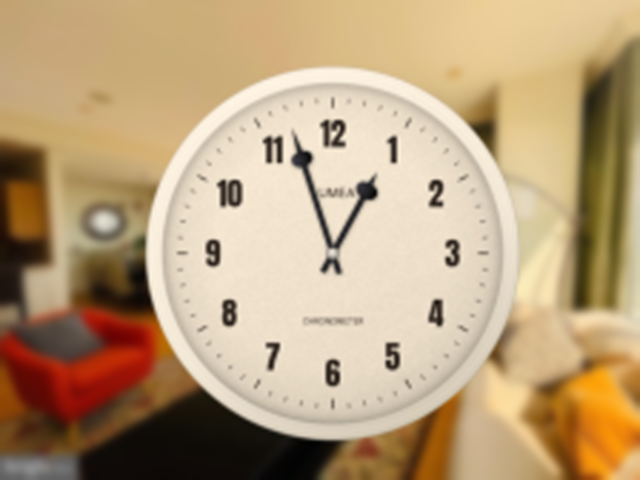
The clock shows h=12 m=57
